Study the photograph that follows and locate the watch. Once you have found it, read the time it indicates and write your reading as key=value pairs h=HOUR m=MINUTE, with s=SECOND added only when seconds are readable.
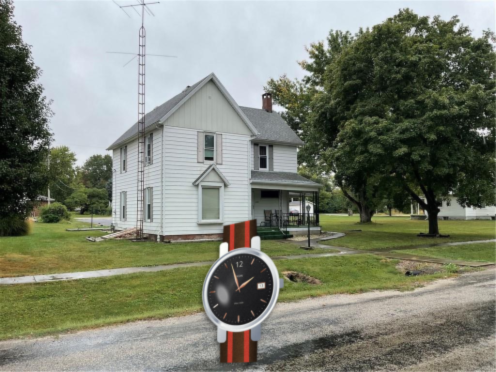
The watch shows h=1 m=57
